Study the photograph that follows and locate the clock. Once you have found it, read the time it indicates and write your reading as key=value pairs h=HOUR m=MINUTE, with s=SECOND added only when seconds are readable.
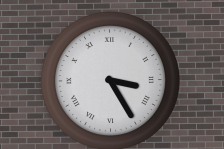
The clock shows h=3 m=25
